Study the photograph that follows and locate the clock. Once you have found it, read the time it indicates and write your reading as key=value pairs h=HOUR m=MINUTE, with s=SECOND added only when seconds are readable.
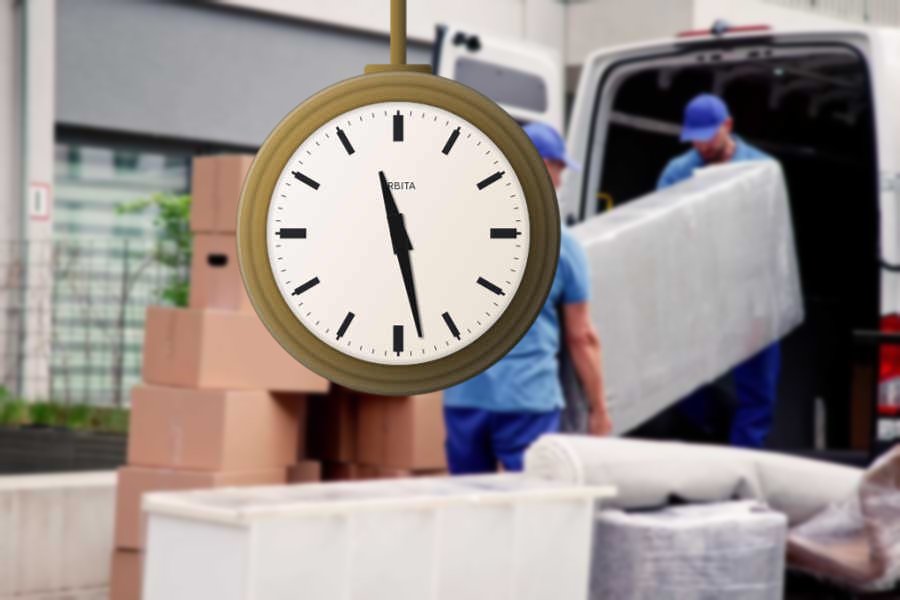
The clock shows h=11 m=28
